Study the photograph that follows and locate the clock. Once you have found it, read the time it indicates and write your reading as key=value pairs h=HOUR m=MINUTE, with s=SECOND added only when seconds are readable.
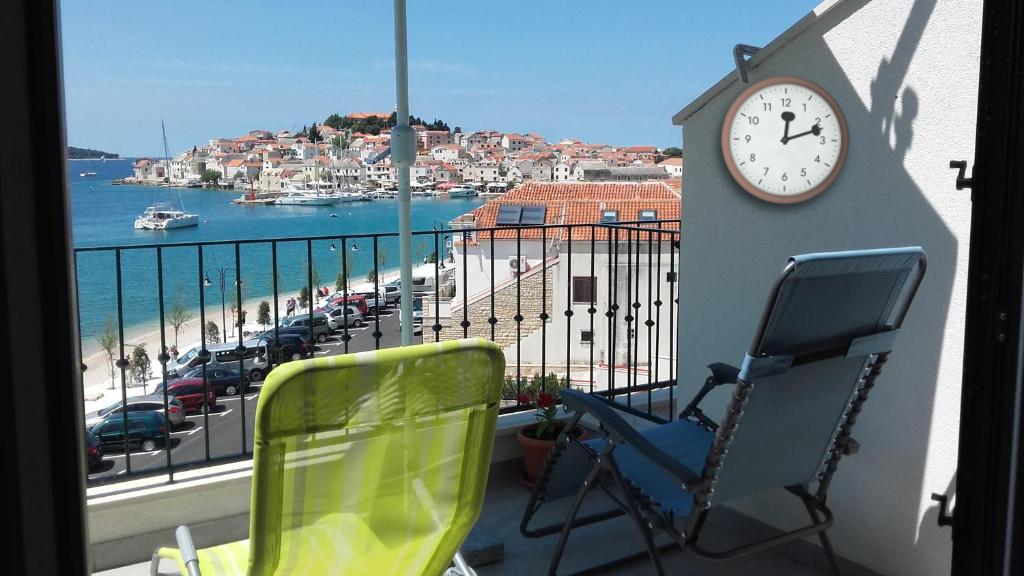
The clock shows h=12 m=12
